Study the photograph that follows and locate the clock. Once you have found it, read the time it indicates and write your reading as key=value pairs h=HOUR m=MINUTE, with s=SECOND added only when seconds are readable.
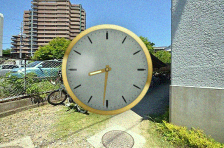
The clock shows h=8 m=31
